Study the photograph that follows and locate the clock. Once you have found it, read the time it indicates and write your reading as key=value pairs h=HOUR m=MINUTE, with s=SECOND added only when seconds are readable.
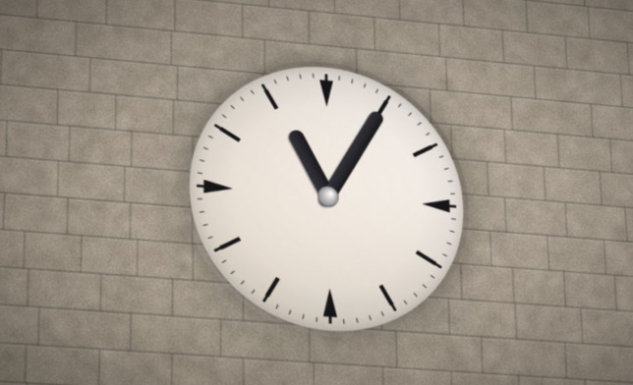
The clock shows h=11 m=5
